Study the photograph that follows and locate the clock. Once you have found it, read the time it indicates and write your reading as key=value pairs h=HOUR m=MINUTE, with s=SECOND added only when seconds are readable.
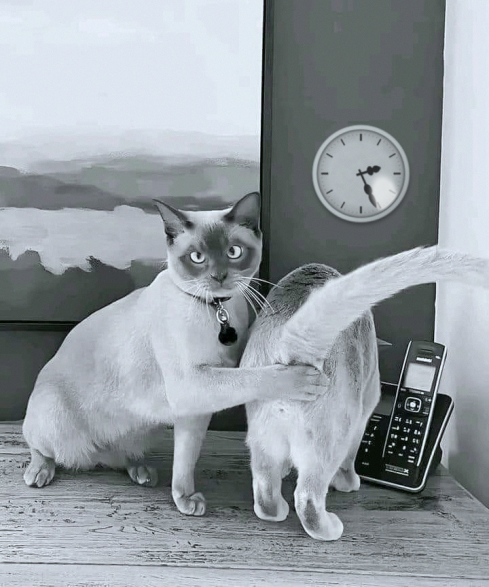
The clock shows h=2 m=26
